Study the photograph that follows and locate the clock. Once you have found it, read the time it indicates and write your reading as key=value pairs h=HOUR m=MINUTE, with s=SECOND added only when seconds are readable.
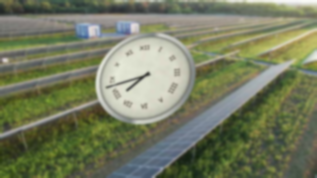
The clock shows h=7 m=43
